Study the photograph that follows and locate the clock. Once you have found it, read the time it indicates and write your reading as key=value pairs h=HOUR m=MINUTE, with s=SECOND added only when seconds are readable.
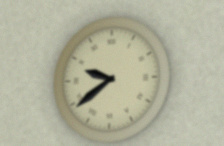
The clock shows h=9 m=39
